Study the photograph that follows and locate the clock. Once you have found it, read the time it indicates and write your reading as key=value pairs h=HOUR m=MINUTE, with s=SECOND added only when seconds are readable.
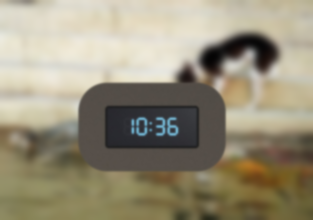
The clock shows h=10 m=36
